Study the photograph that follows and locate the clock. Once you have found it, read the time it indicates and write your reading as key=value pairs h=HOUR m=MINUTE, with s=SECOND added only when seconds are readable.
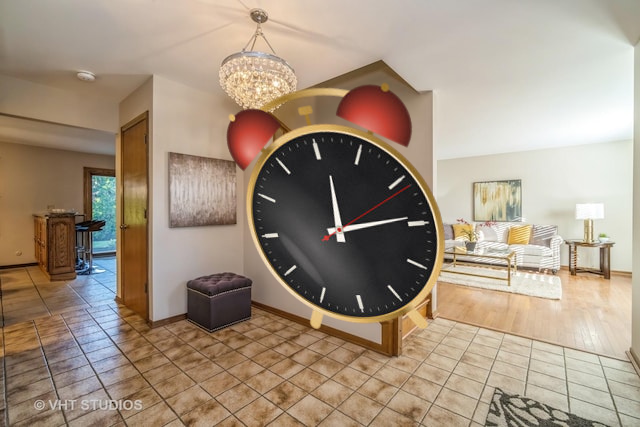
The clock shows h=12 m=14 s=11
